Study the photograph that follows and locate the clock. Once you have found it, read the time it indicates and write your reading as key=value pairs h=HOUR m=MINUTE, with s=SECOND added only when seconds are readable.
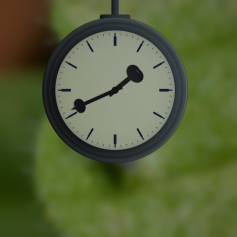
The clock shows h=1 m=41
